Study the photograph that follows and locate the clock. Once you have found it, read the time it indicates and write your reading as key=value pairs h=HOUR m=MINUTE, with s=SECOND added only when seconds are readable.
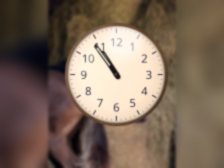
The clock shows h=10 m=54
